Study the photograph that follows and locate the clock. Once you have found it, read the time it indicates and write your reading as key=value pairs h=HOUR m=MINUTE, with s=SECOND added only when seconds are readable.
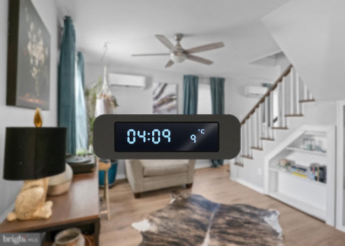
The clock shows h=4 m=9
